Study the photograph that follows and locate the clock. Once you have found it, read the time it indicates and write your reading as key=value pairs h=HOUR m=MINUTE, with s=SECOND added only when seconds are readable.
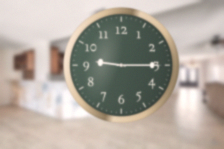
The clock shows h=9 m=15
